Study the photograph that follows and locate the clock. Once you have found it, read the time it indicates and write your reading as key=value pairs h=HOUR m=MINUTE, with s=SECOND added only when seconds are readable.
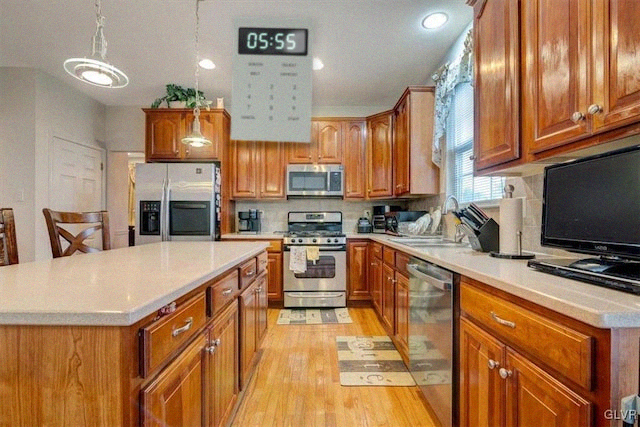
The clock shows h=5 m=55
